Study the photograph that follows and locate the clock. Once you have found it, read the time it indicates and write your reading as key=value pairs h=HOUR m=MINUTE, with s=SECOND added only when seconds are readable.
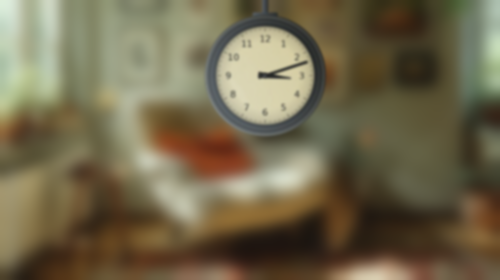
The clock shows h=3 m=12
